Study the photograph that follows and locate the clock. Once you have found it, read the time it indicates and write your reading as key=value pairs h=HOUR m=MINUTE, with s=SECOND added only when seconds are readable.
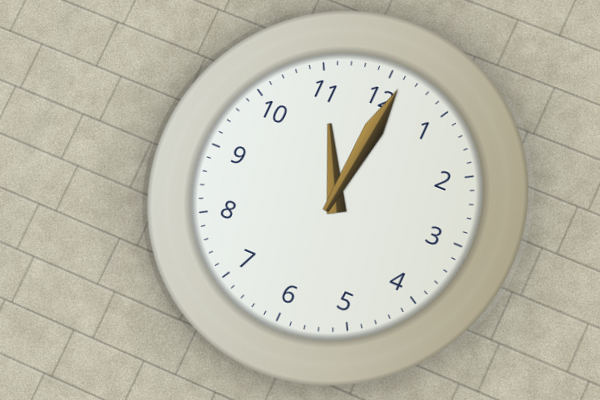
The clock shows h=11 m=1
